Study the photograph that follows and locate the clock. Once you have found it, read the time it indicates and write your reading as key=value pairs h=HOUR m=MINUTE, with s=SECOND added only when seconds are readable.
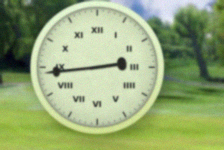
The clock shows h=2 m=44
